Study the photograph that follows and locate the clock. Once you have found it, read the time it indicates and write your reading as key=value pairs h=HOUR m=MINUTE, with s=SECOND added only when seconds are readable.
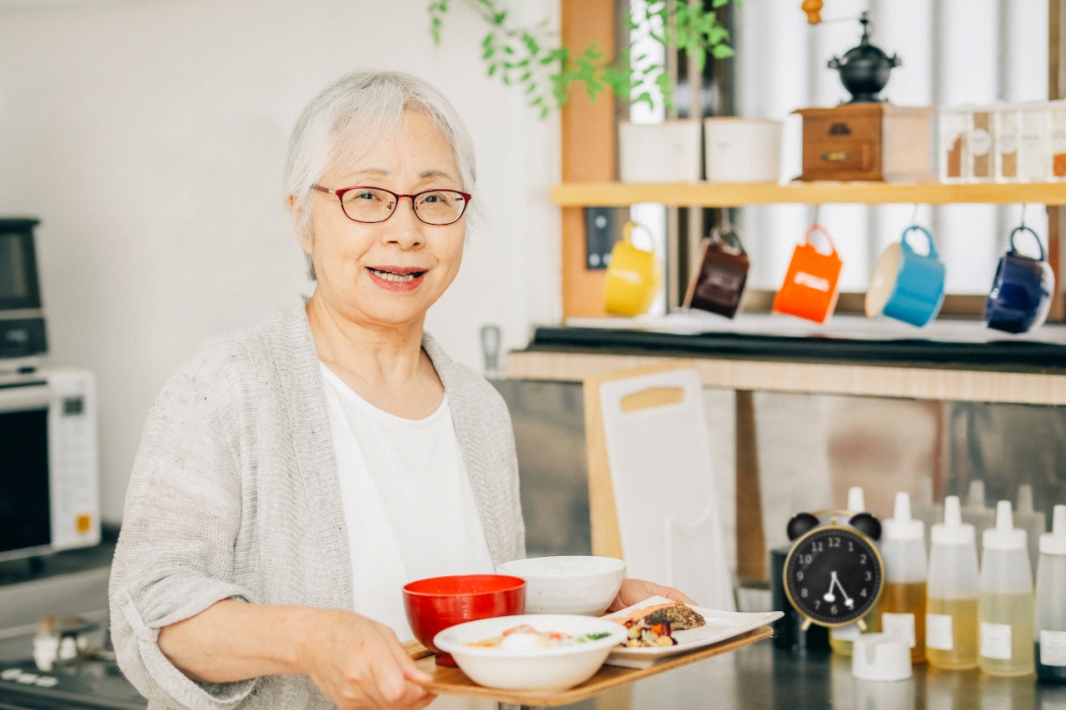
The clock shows h=6 m=25
